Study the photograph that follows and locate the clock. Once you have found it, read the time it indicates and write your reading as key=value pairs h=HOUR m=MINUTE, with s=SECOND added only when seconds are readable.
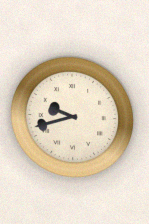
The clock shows h=9 m=42
